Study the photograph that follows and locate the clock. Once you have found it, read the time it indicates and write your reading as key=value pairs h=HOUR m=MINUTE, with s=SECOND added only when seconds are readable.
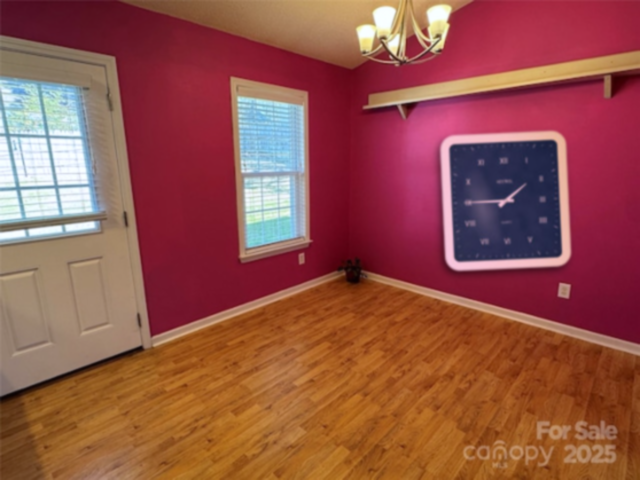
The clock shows h=1 m=45
